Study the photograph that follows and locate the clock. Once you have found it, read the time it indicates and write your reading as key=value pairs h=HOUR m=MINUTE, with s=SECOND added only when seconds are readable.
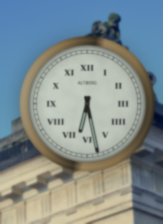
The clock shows h=6 m=28
